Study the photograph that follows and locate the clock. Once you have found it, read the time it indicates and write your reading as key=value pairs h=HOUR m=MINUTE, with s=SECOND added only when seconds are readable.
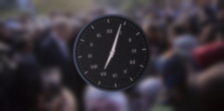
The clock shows h=7 m=4
